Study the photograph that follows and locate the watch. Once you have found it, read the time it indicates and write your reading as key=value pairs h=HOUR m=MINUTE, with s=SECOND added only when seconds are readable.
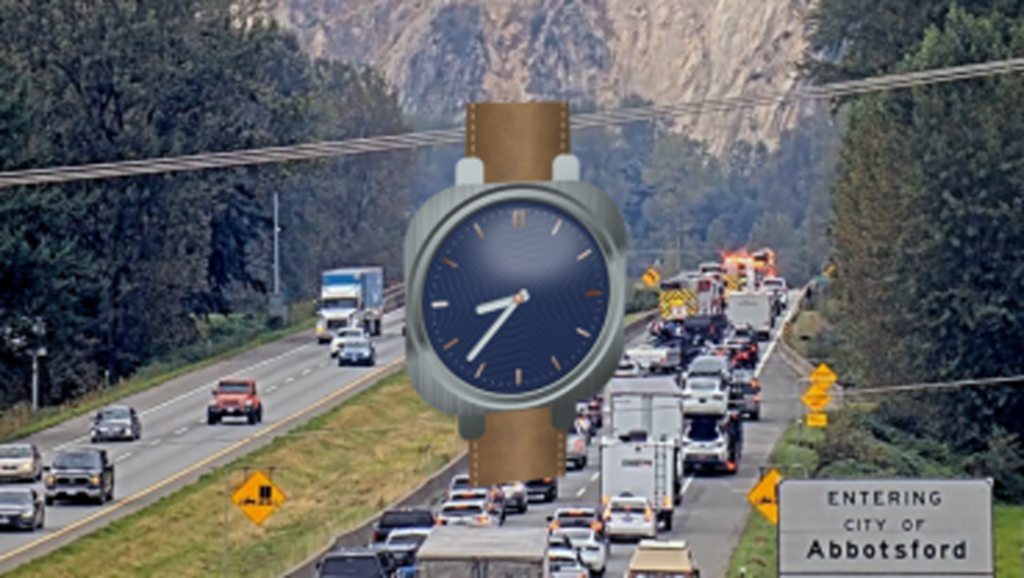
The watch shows h=8 m=37
